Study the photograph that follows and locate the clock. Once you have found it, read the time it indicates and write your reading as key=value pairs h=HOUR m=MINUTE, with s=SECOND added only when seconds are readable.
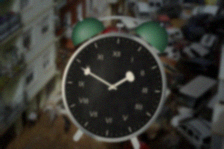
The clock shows h=1 m=49
